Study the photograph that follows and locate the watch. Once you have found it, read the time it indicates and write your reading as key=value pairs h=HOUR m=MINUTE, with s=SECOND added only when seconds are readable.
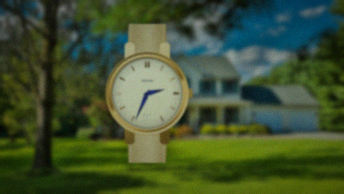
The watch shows h=2 m=34
